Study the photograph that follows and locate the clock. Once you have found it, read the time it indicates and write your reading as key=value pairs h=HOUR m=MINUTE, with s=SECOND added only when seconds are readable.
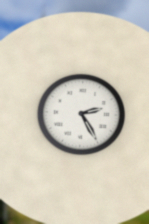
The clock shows h=2 m=25
